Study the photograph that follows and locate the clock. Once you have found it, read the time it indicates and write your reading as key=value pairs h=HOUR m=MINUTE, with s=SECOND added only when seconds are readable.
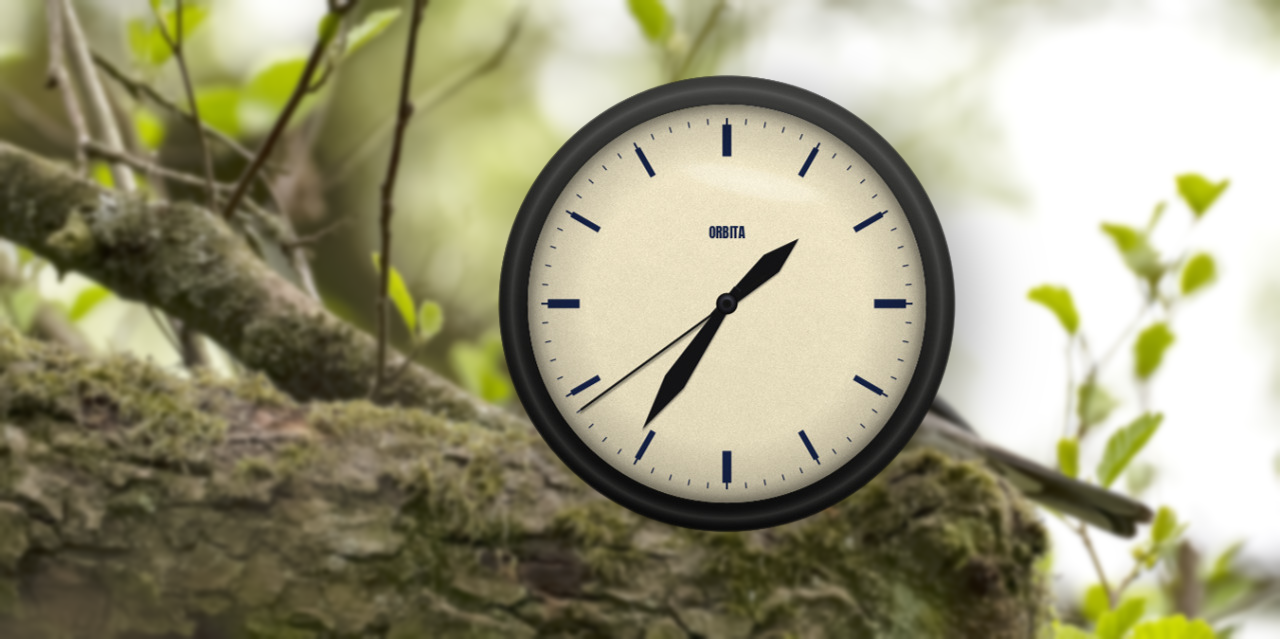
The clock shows h=1 m=35 s=39
